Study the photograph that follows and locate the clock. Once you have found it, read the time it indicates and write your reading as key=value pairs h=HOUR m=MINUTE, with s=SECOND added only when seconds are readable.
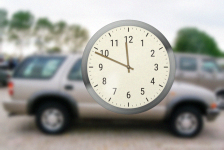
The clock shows h=11 m=49
